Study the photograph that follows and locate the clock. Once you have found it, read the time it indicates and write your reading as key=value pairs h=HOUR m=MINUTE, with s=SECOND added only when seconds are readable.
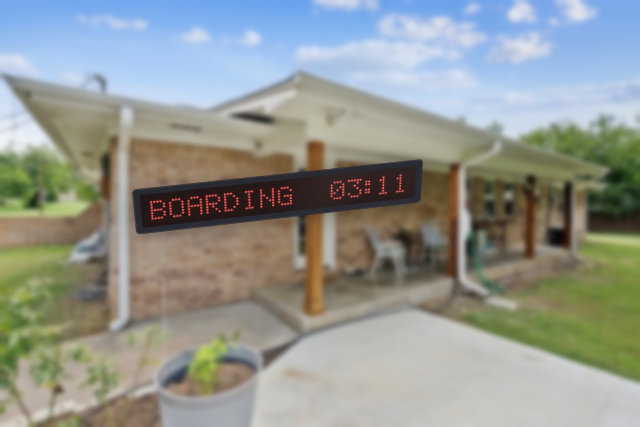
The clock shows h=3 m=11
